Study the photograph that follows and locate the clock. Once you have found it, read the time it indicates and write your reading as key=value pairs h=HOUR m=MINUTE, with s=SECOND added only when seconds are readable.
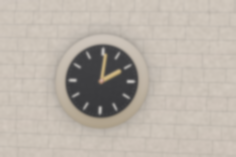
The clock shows h=2 m=1
